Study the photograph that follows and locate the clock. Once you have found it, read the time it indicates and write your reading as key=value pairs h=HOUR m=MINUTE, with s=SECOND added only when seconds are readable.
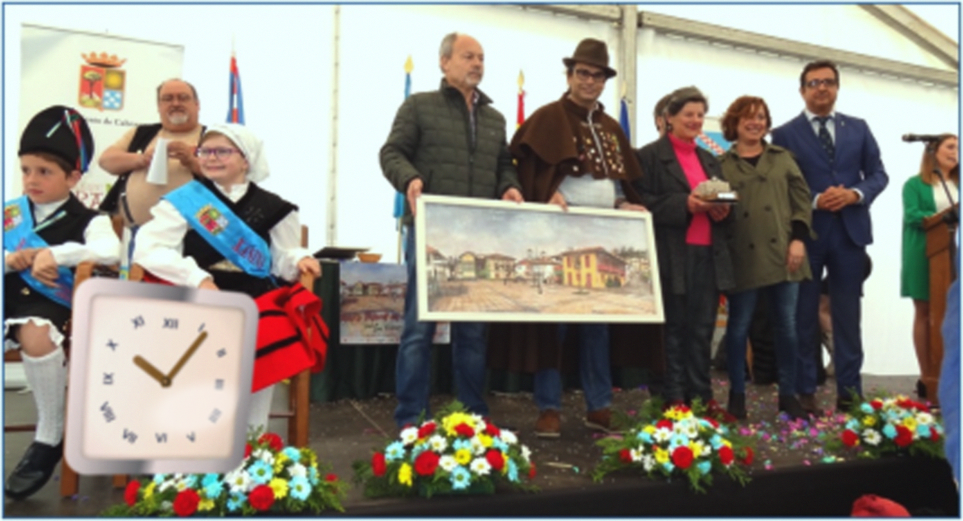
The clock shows h=10 m=6
